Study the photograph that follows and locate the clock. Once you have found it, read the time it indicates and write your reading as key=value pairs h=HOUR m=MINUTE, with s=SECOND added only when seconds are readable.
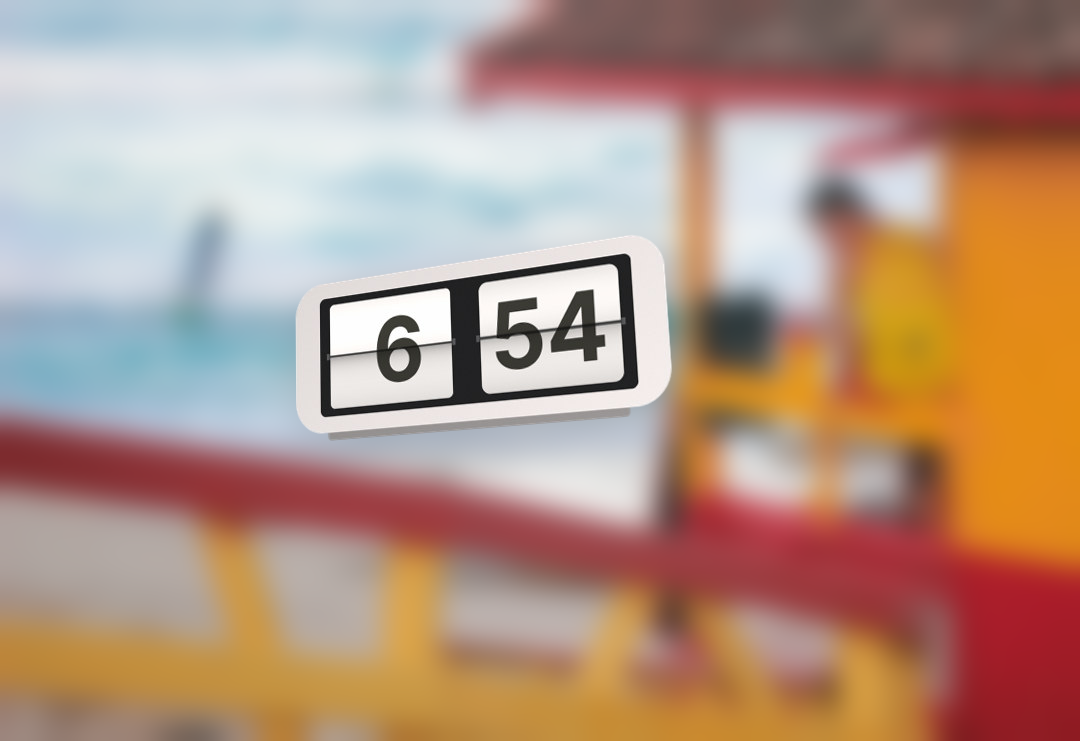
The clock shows h=6 m=54
